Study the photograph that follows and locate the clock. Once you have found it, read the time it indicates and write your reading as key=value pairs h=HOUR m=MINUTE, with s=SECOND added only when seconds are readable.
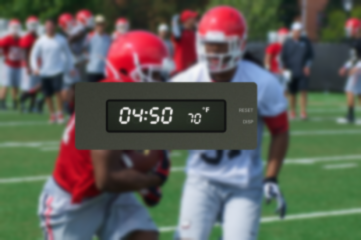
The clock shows h=4 m=50
